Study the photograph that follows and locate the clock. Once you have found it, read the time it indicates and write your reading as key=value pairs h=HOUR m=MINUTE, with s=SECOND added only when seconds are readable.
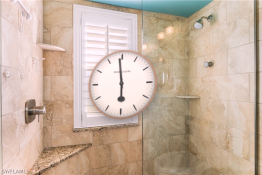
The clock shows h=5 m=59
